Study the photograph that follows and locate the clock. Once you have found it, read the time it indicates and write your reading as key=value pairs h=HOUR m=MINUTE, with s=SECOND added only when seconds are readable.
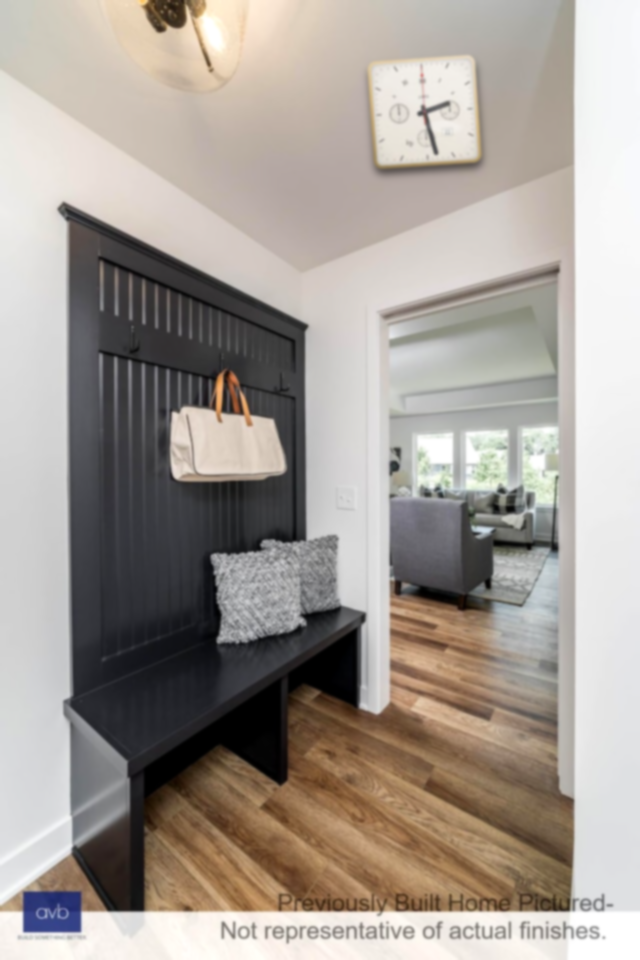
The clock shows h=2 m=28
